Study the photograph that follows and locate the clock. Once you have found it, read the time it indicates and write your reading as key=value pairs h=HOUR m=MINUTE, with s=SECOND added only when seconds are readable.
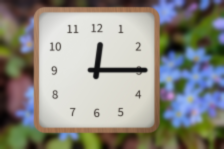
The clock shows h=12 m=15
